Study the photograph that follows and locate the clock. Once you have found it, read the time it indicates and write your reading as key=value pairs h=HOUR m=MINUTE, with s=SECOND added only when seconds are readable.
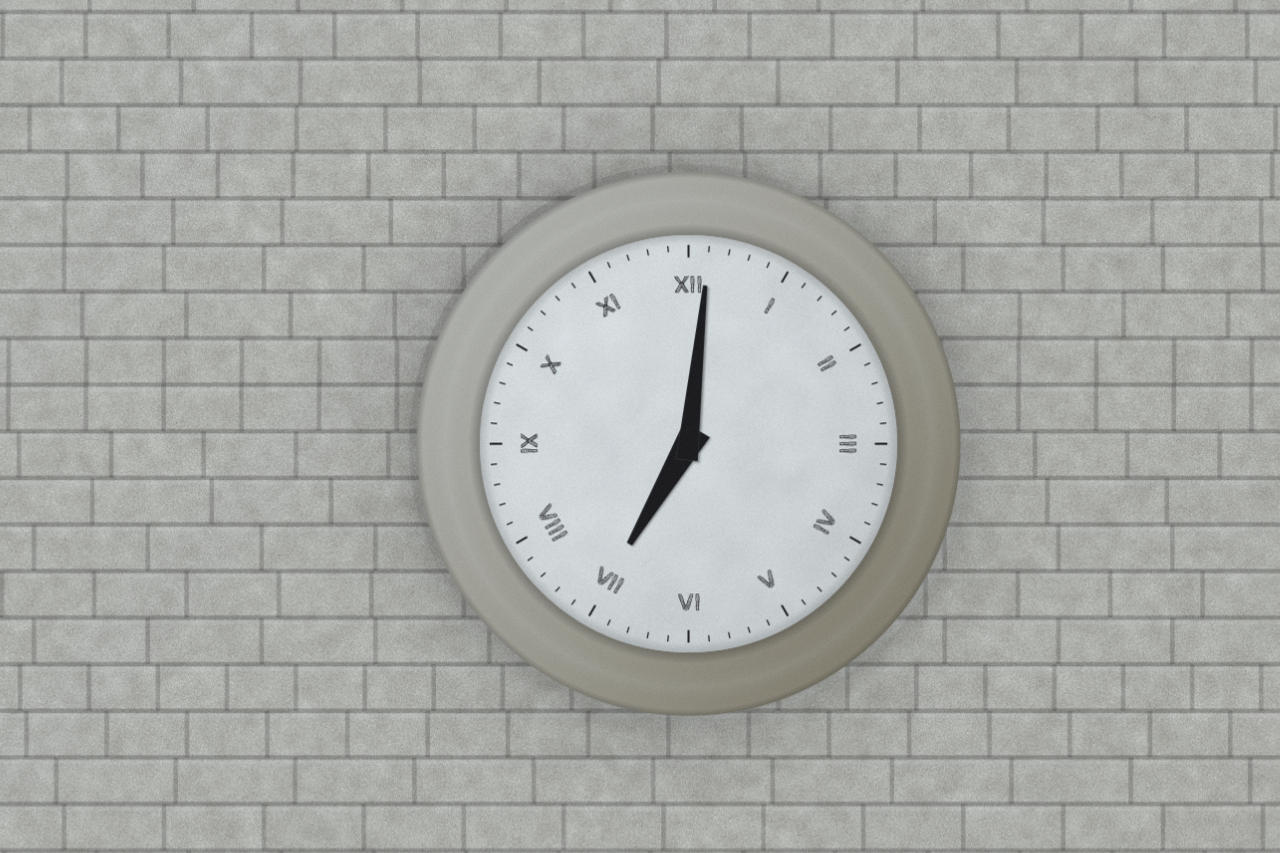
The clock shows h=7 m=1
